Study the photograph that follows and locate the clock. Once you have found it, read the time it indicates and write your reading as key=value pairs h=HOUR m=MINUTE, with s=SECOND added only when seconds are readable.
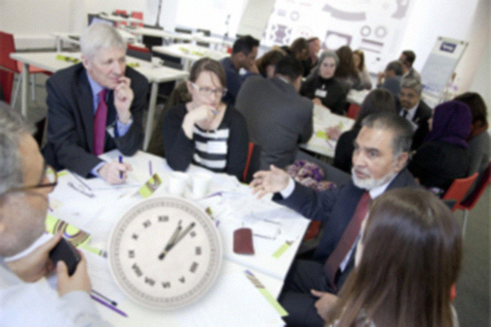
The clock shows h=1 m=8
